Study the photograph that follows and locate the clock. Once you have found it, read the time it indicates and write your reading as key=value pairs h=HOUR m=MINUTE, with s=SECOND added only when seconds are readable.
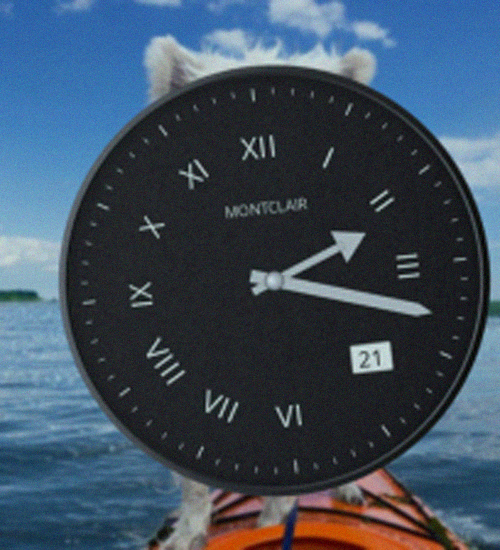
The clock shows h=2 m=18
